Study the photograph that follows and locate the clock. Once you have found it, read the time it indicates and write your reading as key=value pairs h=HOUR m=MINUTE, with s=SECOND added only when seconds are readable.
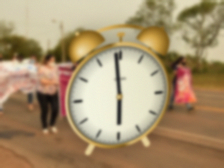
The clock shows h=5 m=59
